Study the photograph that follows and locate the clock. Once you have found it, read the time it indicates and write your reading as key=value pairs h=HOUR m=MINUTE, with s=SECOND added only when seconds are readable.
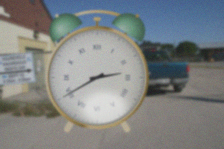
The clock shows h=2 m=40
